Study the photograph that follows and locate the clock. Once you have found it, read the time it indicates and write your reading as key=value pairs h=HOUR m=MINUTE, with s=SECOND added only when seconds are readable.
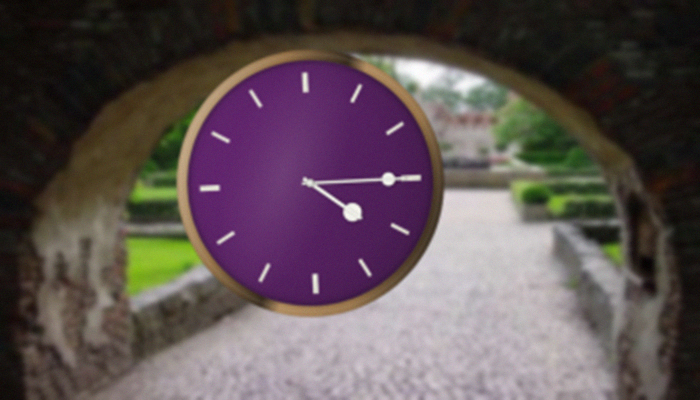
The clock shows h=4 m=15
